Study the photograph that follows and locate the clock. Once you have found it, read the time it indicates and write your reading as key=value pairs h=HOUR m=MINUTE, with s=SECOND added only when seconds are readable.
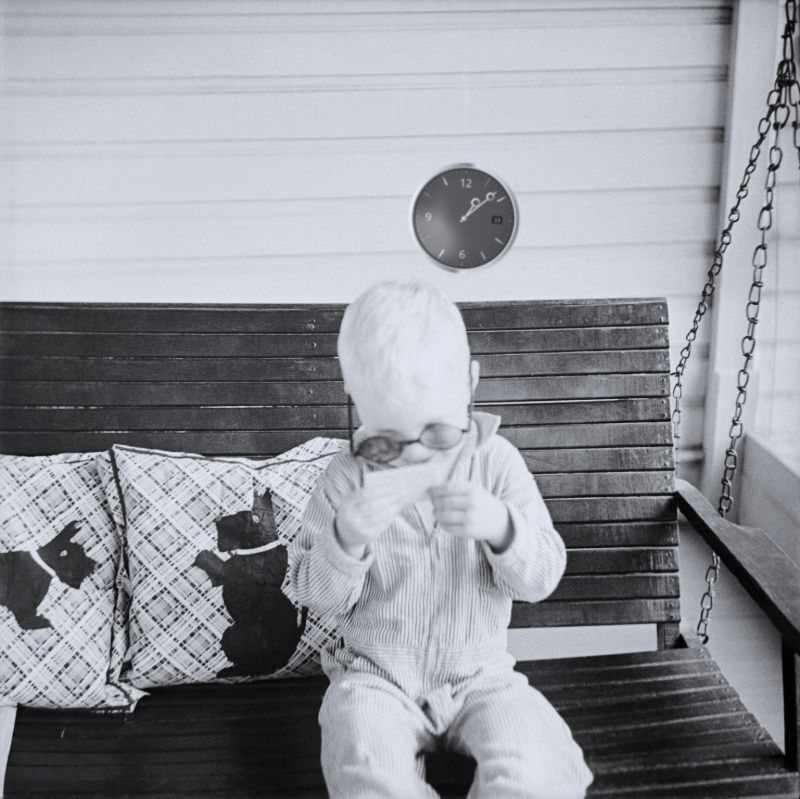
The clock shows h=1 m=8
